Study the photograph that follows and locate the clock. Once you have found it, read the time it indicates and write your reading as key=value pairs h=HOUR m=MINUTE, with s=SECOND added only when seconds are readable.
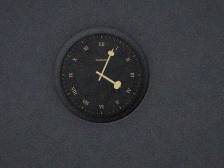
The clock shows h=4 m=4
